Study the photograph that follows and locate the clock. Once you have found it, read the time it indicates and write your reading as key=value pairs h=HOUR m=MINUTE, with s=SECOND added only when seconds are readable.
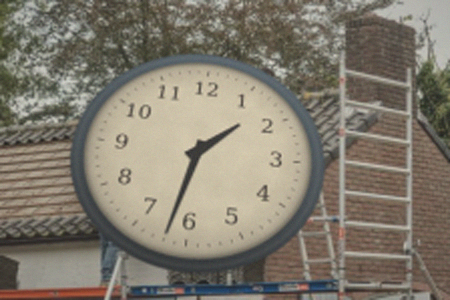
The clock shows h=1 m=32
